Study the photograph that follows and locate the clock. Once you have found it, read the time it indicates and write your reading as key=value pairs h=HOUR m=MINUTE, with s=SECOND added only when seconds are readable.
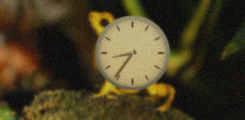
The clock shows h=8 m=36
